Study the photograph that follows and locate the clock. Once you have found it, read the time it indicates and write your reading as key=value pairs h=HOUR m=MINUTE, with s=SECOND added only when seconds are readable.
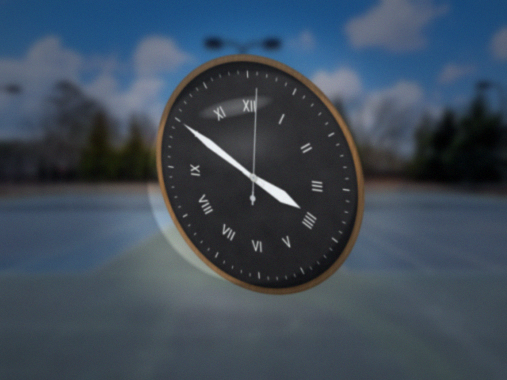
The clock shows h=3 m=50 s=1
